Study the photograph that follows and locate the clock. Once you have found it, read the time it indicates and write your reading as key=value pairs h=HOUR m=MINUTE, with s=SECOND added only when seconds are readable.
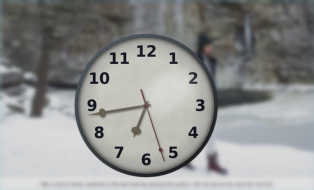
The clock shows h=6 m=43 s=27
